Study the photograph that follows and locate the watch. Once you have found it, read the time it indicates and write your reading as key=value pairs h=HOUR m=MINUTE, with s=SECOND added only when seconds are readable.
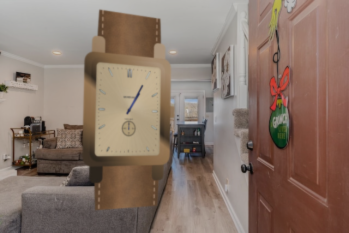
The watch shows h=1 m=5
